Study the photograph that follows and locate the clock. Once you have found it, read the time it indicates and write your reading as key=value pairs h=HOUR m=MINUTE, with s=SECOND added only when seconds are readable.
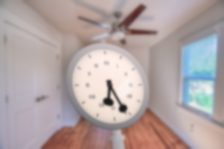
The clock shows h=6 m=26
